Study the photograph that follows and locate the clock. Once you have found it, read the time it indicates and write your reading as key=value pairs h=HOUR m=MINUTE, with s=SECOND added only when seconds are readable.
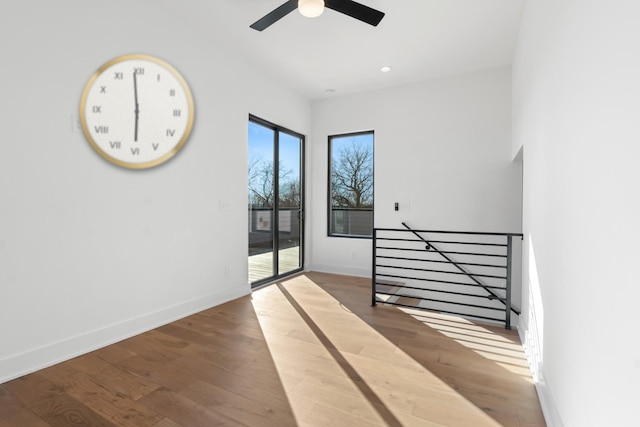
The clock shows h=5 m=59
